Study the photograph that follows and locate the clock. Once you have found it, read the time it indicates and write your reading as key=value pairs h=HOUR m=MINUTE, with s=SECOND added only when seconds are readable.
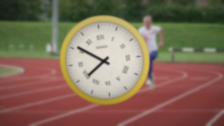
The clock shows h=7 m=51
